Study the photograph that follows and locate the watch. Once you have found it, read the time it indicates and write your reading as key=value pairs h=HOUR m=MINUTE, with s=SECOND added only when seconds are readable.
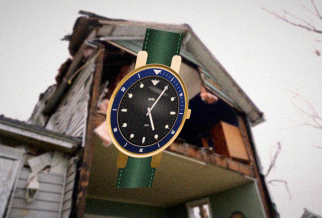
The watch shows h=5 m=5
